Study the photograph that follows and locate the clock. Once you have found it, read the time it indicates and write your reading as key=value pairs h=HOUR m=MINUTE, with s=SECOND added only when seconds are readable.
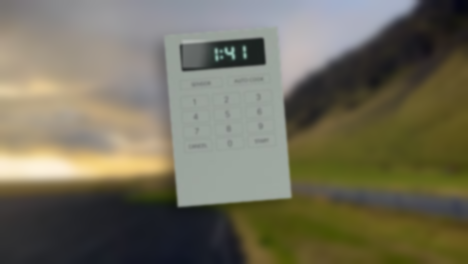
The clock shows h=1 m=41
